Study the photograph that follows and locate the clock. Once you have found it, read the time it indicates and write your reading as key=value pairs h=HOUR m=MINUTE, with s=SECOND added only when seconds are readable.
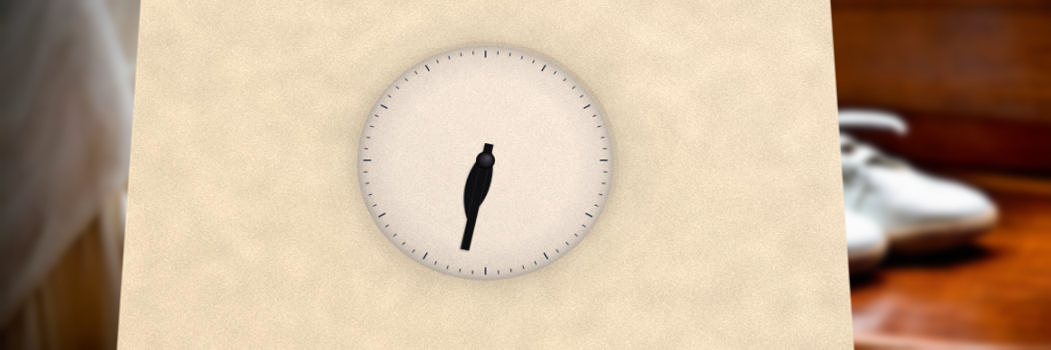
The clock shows h=6 m=32
